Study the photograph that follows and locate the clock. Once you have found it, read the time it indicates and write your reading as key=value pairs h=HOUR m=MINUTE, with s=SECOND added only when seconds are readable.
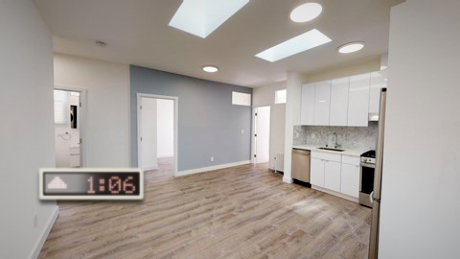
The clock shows h=1 m=6
